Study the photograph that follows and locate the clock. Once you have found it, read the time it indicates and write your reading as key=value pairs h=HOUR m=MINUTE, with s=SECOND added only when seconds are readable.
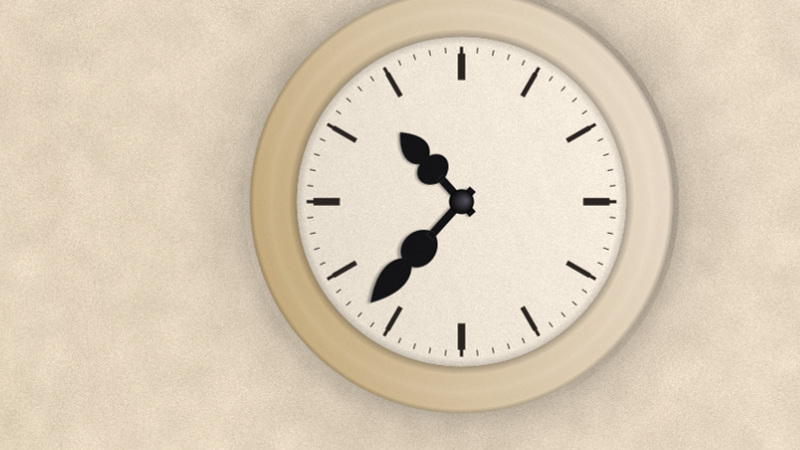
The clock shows h=10 m=37
